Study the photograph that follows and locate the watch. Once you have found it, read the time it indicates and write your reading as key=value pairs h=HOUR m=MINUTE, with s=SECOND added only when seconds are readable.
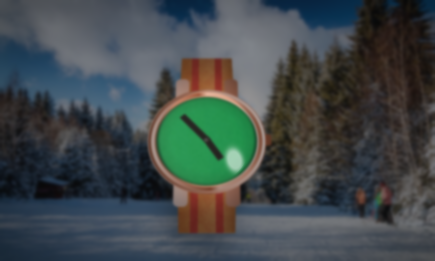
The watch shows h=4 m=53
